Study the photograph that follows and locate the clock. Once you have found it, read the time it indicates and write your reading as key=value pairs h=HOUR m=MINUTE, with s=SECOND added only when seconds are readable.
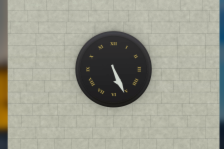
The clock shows h=5 m=26
